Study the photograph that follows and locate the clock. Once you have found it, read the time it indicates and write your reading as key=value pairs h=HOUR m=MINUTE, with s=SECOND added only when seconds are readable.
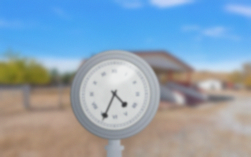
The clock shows h=4 m=34
